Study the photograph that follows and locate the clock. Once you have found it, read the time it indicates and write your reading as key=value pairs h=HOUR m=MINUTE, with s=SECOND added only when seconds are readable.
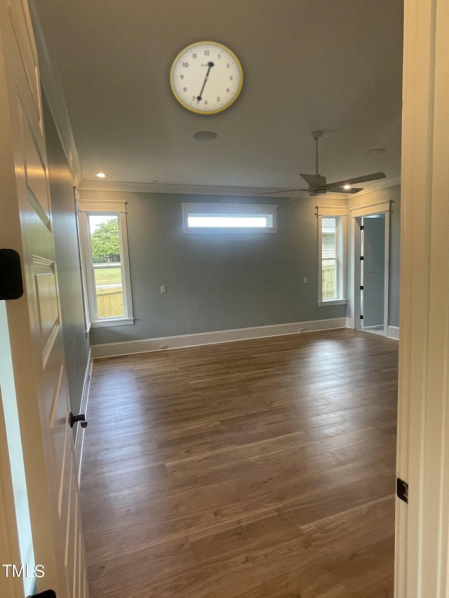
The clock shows h=12 m=33
